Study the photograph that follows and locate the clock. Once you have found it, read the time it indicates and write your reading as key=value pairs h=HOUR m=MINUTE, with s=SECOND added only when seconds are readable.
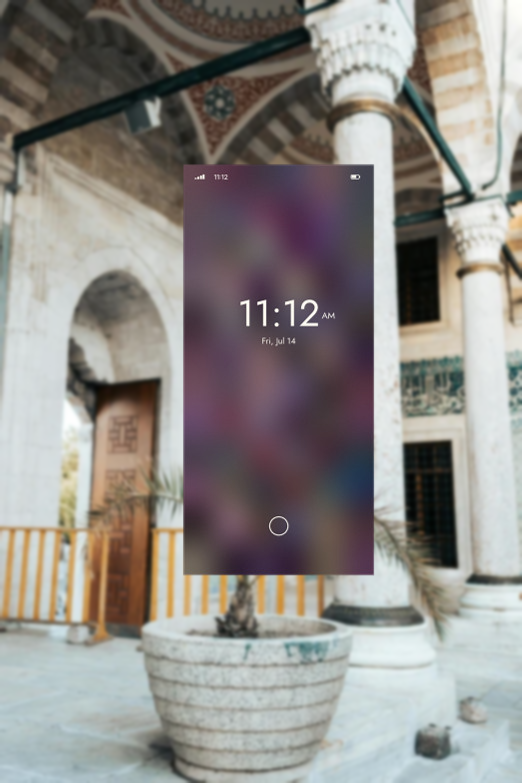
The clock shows h=11 m=12
